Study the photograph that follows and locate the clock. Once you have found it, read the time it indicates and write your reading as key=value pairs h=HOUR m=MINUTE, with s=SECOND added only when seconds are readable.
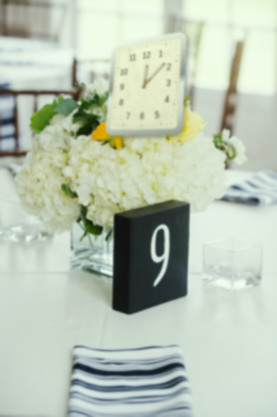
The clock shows h=12 m=8
